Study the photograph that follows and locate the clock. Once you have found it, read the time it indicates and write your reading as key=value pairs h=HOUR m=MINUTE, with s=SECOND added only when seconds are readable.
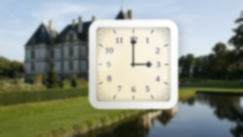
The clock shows h=3 m=0
